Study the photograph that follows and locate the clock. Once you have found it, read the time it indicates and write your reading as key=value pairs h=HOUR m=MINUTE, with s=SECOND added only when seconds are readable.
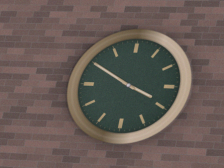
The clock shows h=3 m=50
